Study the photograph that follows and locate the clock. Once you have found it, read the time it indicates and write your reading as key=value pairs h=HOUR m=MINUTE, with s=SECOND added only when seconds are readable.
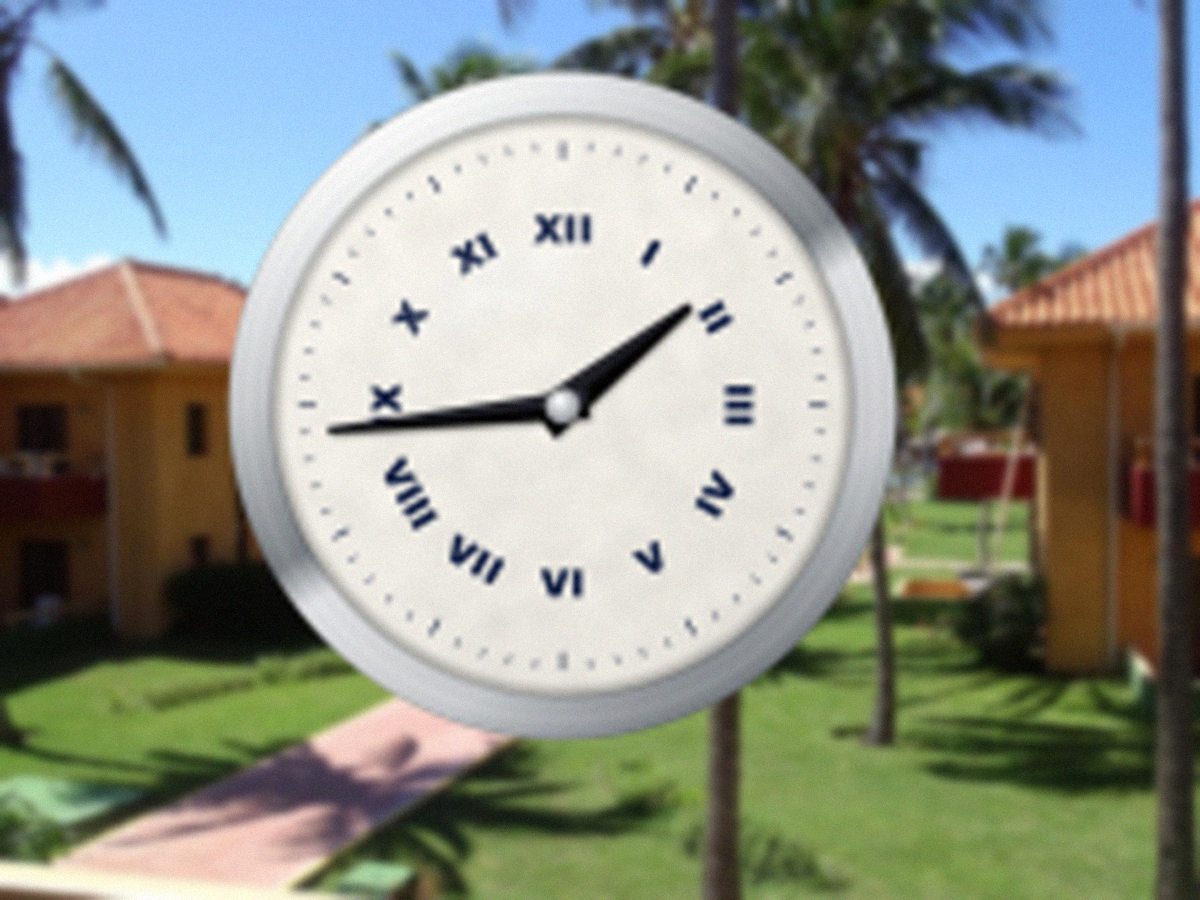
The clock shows h=1 m=44
